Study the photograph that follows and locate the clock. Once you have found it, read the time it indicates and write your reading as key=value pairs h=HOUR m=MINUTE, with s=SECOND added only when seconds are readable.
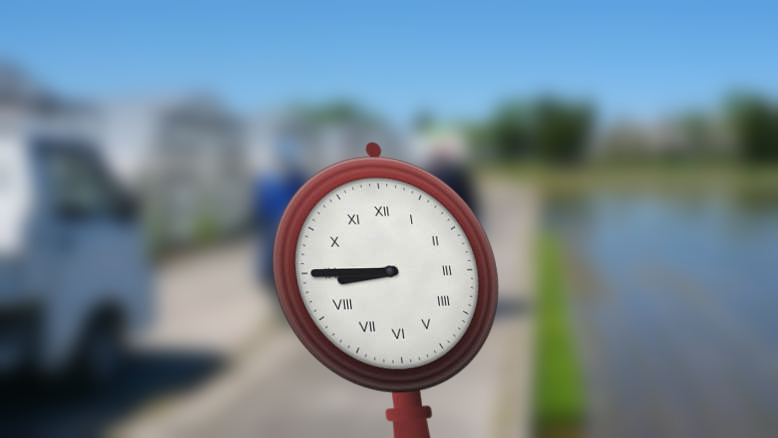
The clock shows h=8 m=45
